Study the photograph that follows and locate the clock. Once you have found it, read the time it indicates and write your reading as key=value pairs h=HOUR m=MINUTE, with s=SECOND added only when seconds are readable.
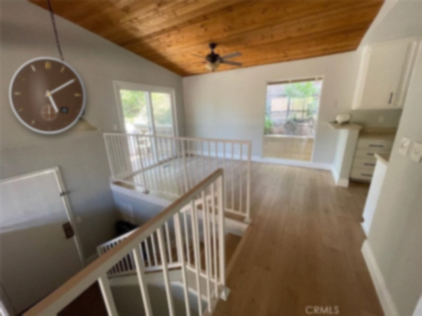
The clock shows h=5 m=10
